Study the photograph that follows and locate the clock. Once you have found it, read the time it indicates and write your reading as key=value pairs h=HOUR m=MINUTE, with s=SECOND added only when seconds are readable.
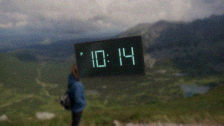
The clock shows h=10 m=14
